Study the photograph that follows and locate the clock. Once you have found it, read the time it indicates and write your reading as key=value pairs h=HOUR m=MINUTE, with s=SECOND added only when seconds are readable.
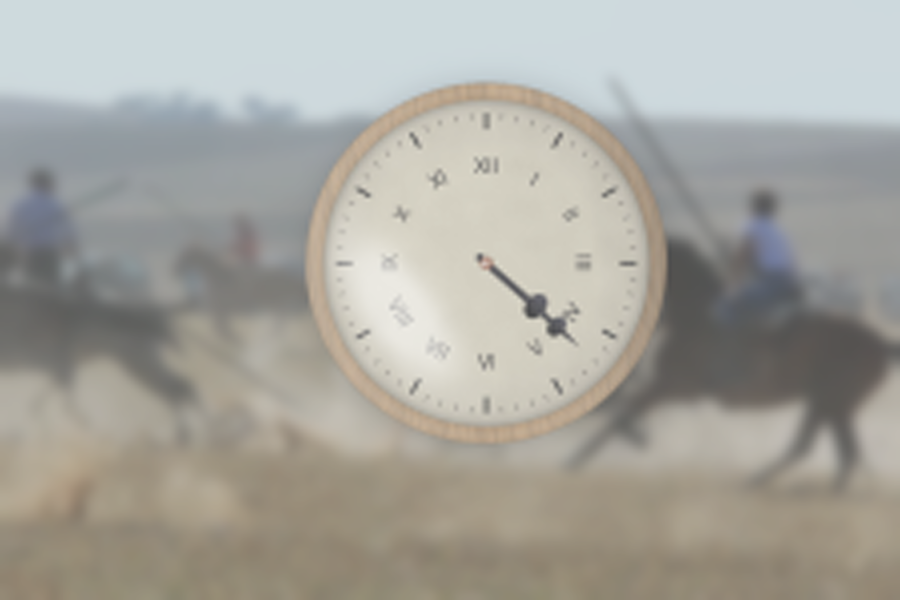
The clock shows h=4 m=22
